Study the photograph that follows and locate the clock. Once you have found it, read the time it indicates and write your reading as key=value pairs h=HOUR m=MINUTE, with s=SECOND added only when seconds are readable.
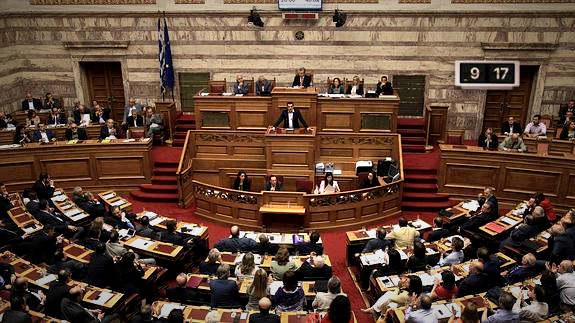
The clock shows h=9 m=17
